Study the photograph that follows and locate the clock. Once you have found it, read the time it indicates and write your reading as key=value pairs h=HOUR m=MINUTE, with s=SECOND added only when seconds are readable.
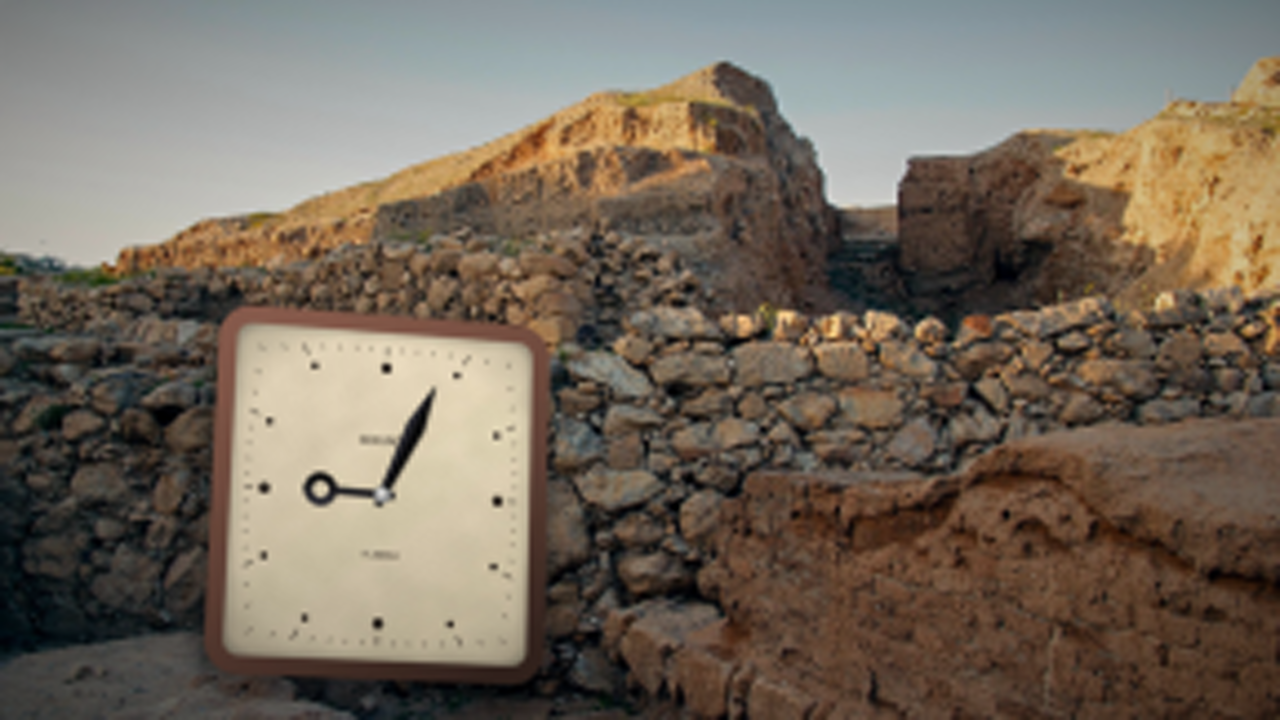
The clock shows h=9 m=4
